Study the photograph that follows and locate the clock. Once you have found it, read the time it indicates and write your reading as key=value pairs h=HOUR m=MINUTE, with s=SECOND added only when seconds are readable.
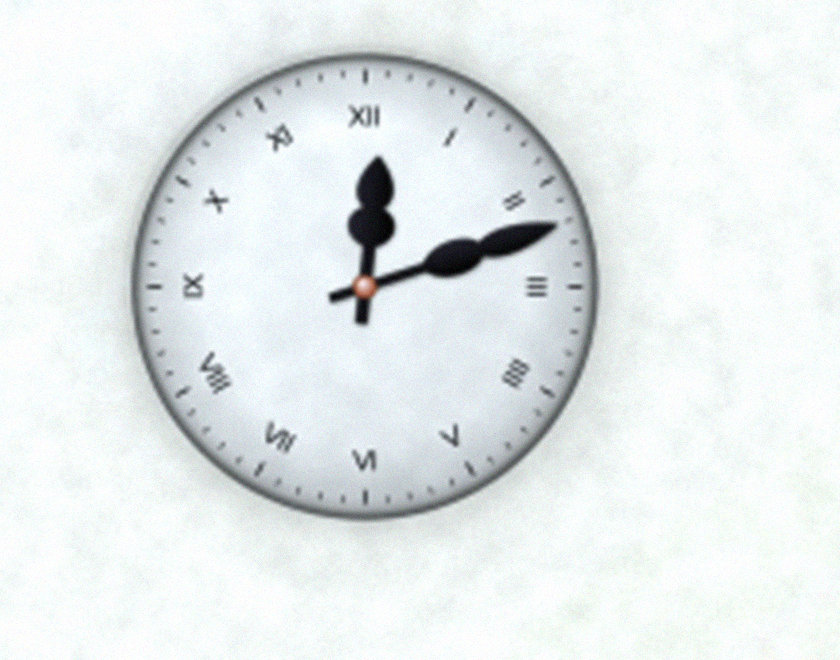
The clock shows h=12 m=12
